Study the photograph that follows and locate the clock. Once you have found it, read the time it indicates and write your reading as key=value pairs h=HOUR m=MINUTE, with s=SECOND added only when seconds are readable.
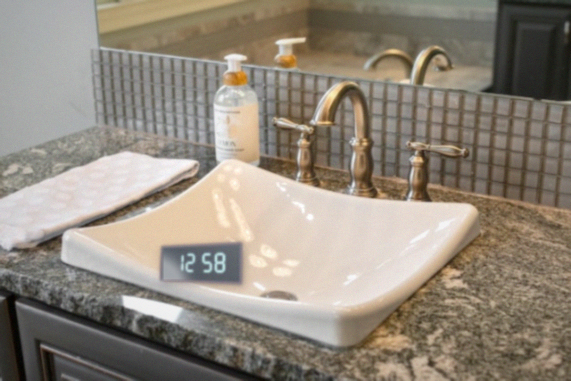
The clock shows h=12 m=58
